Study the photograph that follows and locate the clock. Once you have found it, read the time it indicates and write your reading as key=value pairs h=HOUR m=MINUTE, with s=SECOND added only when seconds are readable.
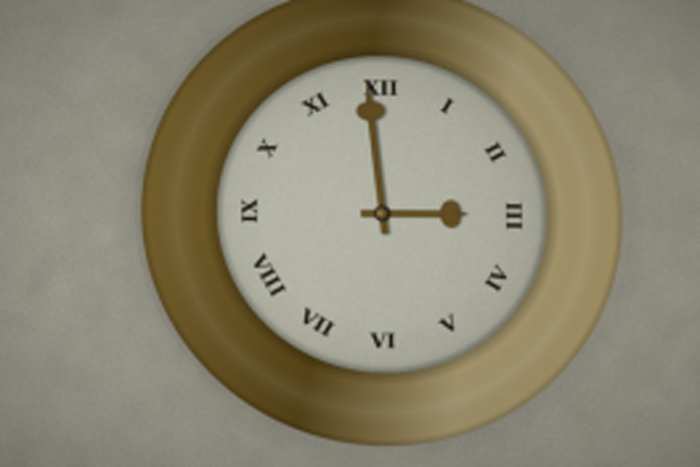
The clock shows h=2 m=59
